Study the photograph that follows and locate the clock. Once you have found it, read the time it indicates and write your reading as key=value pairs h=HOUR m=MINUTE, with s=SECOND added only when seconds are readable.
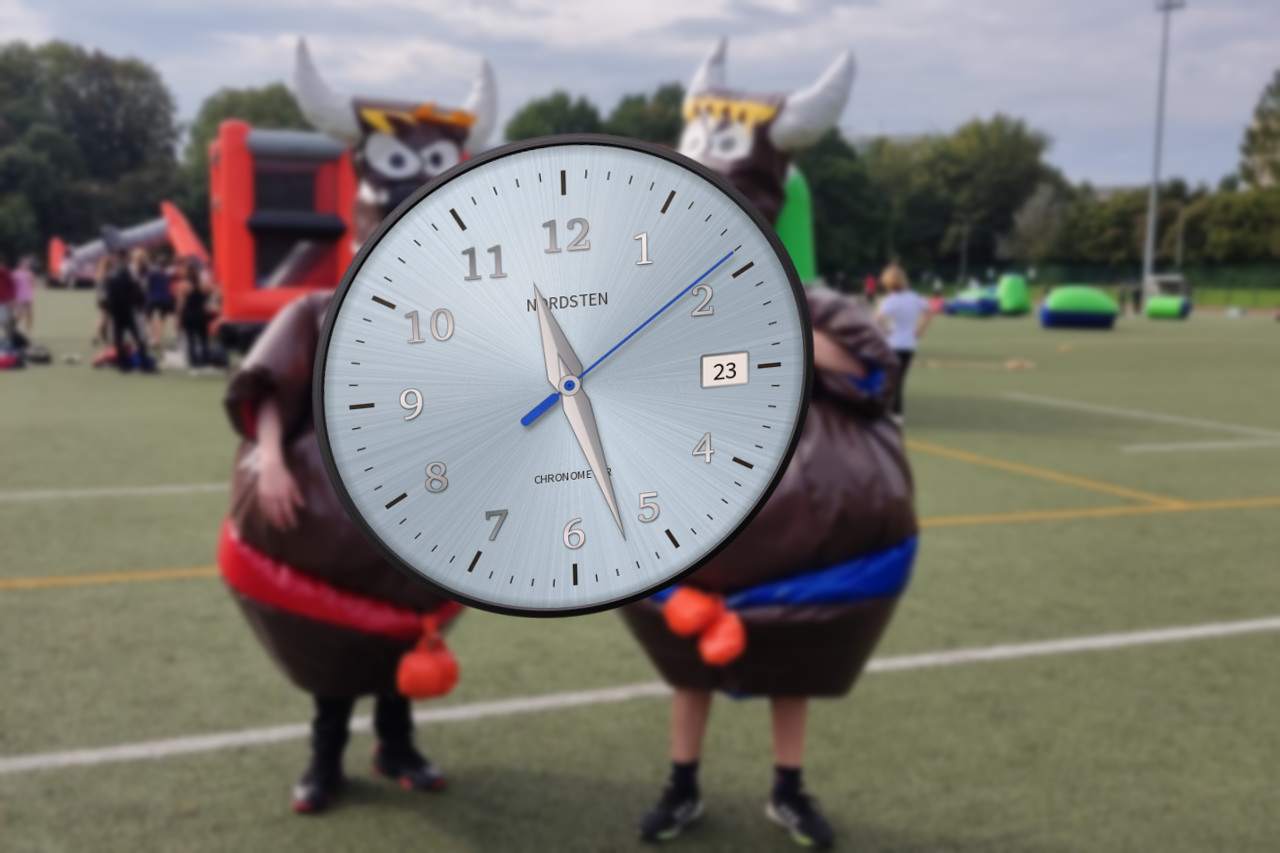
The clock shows h=11 m=27 s=9
